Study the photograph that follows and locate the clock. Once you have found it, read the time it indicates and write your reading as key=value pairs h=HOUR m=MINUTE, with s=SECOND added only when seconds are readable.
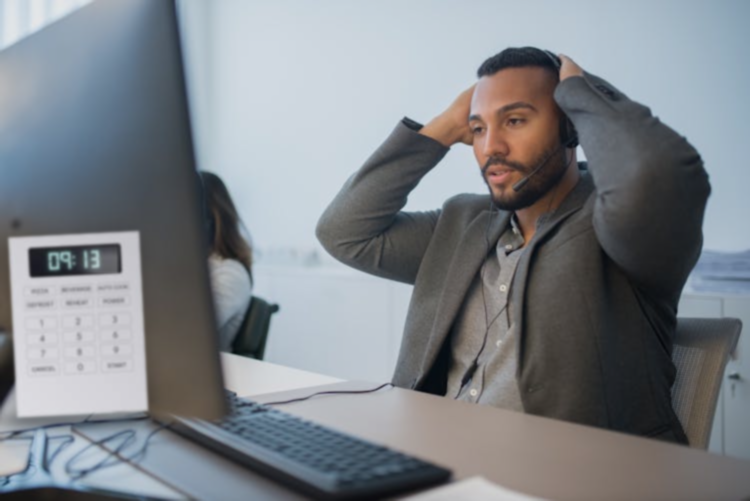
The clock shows h=9 m=13
